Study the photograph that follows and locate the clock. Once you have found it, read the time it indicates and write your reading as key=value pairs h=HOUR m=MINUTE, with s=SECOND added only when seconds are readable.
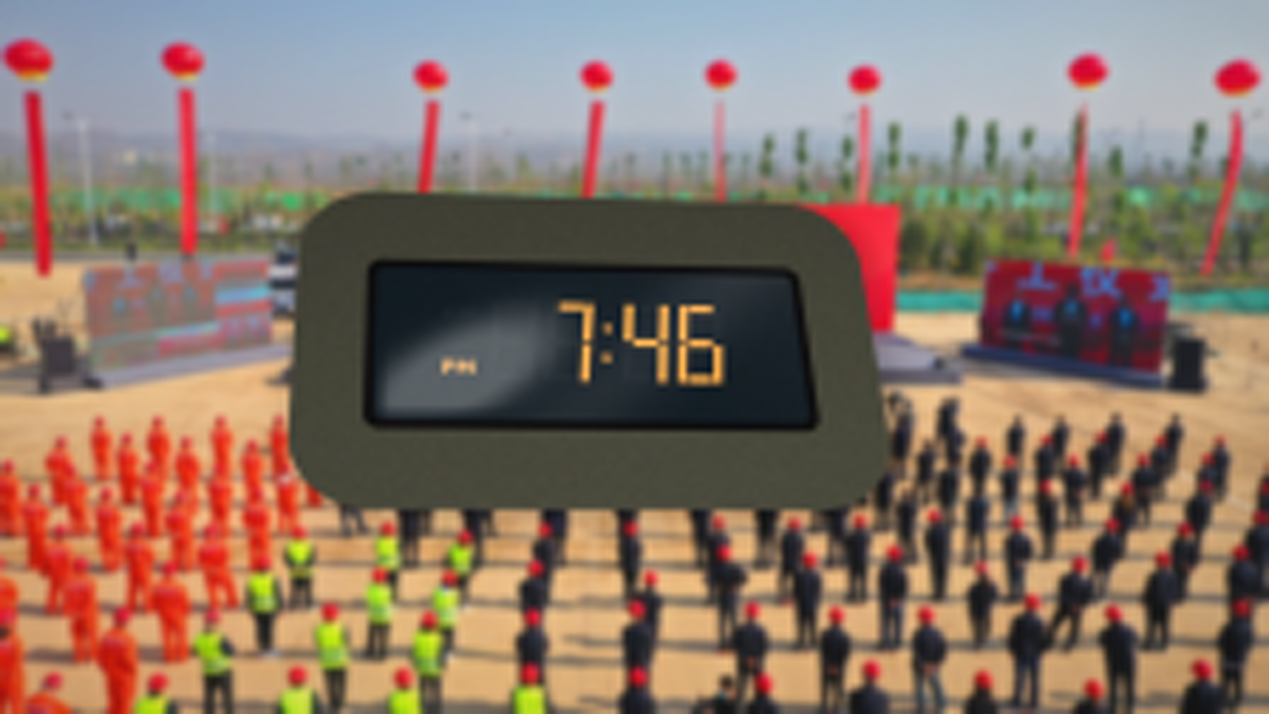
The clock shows h=7 m=46
